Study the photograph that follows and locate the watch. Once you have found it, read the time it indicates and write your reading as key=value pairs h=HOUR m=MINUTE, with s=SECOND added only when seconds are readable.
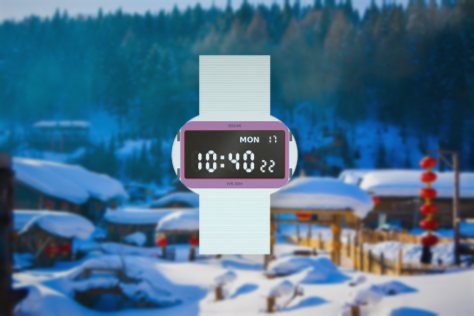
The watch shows h=10 m=40 s=22
